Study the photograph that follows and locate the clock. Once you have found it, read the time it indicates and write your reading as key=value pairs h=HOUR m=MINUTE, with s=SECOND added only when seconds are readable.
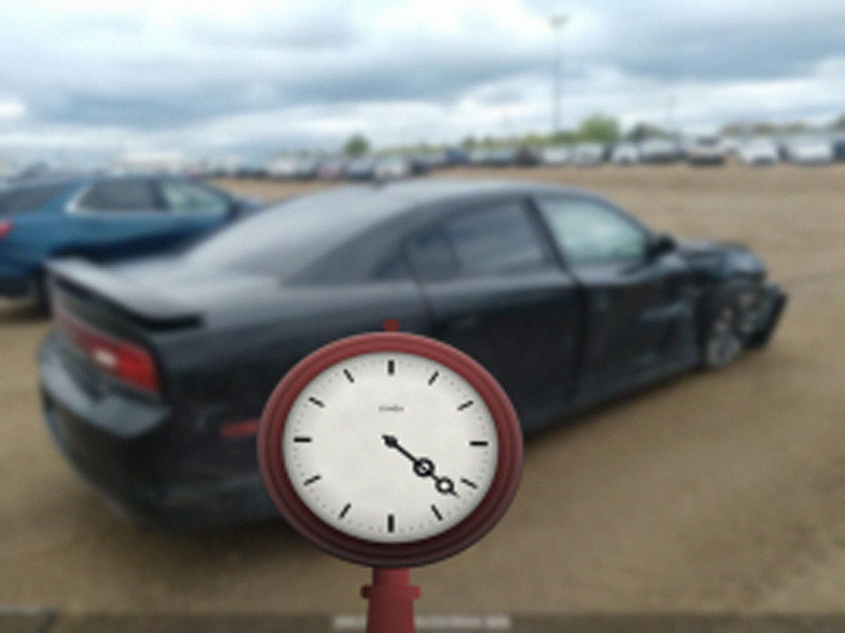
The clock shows h=4 m=22
